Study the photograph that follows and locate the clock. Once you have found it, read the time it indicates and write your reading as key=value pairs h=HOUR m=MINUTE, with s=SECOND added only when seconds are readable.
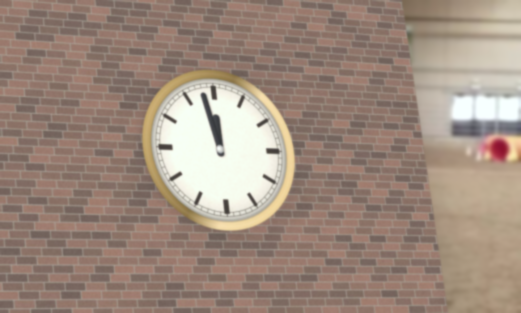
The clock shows h=11 m=58
